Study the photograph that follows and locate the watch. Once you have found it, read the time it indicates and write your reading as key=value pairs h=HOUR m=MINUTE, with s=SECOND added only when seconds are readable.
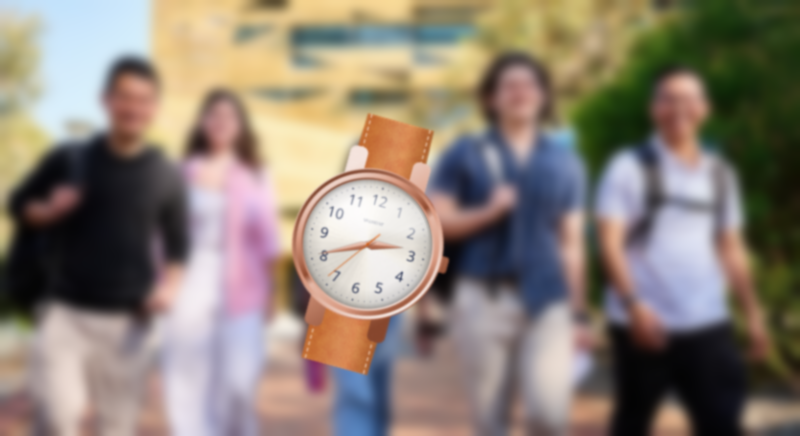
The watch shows h=2 m=40 s=36
